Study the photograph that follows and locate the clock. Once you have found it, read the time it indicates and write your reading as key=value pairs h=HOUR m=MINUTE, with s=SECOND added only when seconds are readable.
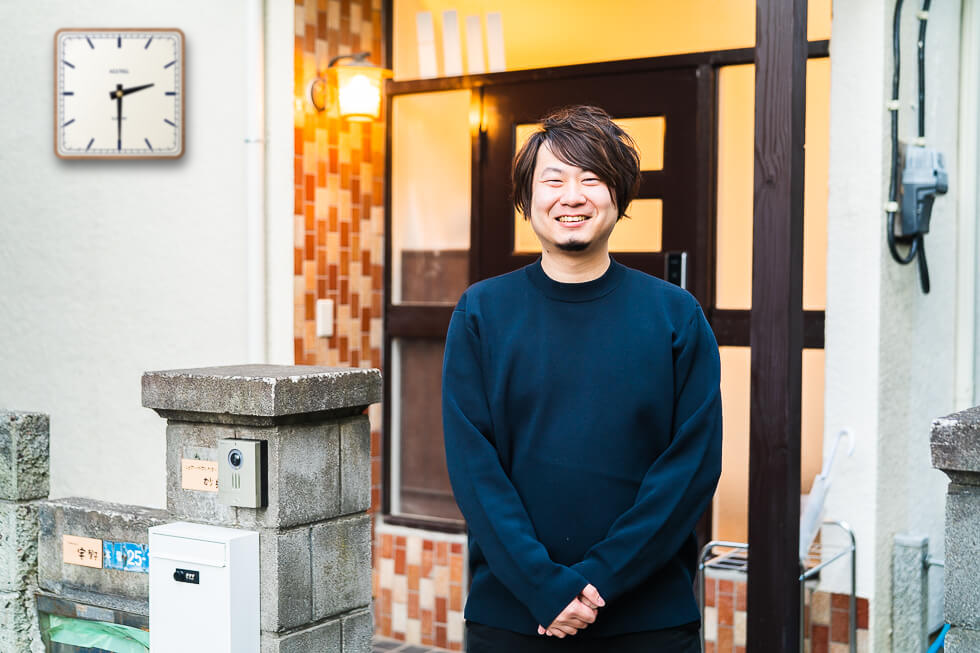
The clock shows h=2 m=30
